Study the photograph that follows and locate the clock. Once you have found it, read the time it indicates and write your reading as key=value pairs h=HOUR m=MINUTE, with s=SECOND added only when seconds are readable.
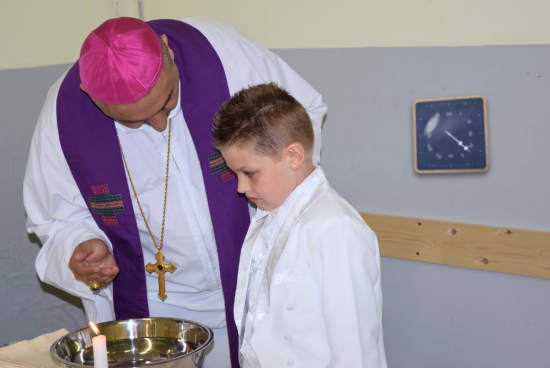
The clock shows h=4 m=22
